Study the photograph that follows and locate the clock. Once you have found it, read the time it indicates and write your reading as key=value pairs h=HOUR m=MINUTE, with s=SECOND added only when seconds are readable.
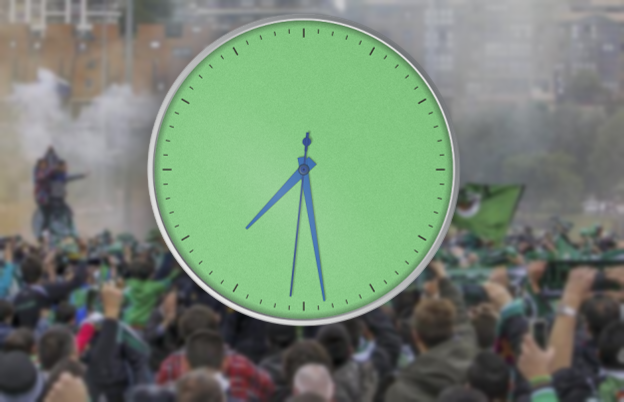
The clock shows h=7 m=28 s=31
